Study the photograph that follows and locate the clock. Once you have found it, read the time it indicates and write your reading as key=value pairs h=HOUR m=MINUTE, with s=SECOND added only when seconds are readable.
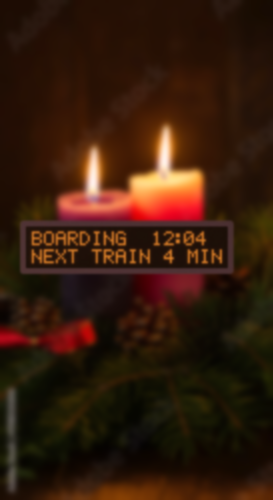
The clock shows h=12 m=4
